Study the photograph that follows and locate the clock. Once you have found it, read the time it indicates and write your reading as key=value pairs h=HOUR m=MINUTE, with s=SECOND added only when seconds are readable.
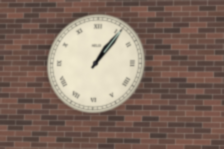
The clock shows h=1 m=6
